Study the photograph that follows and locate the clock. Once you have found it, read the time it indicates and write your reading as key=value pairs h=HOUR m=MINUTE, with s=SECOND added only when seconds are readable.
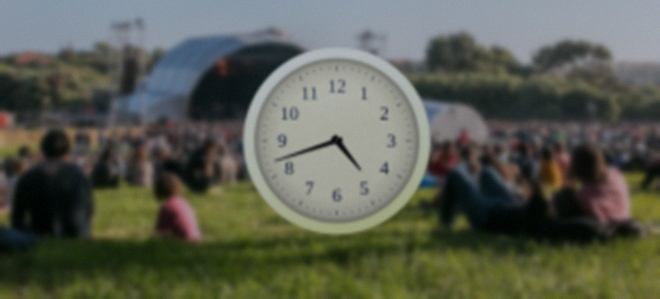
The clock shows h=4 m=42
